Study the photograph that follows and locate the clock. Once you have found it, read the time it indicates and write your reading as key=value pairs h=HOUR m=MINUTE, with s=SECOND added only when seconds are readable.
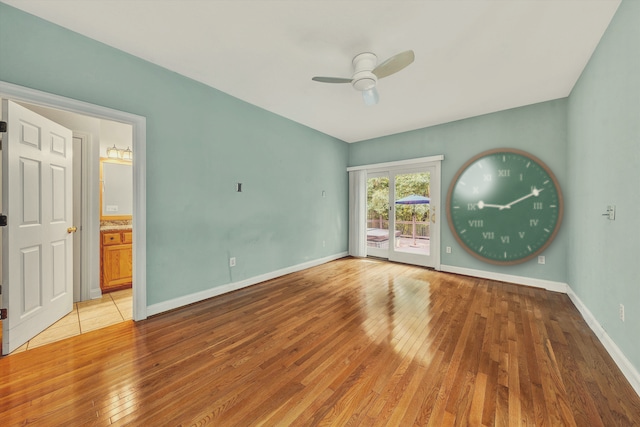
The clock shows h=9 m=11
